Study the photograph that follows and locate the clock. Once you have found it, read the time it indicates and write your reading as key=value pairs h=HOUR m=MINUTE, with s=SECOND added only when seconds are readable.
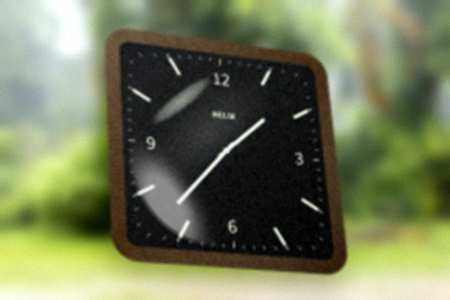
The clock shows h=1 m=37
